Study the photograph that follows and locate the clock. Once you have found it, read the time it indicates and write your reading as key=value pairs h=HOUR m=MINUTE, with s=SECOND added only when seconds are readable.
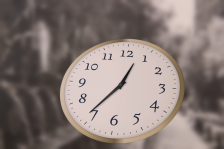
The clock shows h=12 m=36
